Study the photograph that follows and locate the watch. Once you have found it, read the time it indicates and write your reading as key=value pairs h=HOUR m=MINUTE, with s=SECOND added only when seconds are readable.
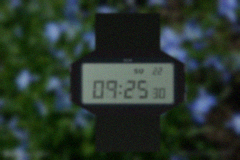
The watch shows h=9 m=25
